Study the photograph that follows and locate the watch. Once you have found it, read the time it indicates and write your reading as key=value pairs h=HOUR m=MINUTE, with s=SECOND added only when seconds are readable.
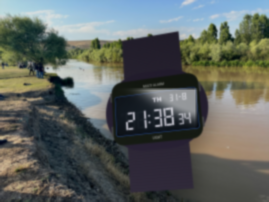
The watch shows h=21 m=38 s=34
